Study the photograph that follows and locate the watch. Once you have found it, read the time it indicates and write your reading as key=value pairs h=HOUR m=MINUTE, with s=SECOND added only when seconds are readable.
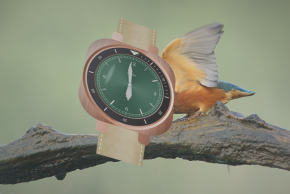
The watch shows h=5 m=59
